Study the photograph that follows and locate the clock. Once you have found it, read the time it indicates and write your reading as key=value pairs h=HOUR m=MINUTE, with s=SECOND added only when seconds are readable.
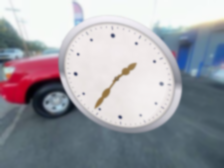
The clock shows h=1 m=36
